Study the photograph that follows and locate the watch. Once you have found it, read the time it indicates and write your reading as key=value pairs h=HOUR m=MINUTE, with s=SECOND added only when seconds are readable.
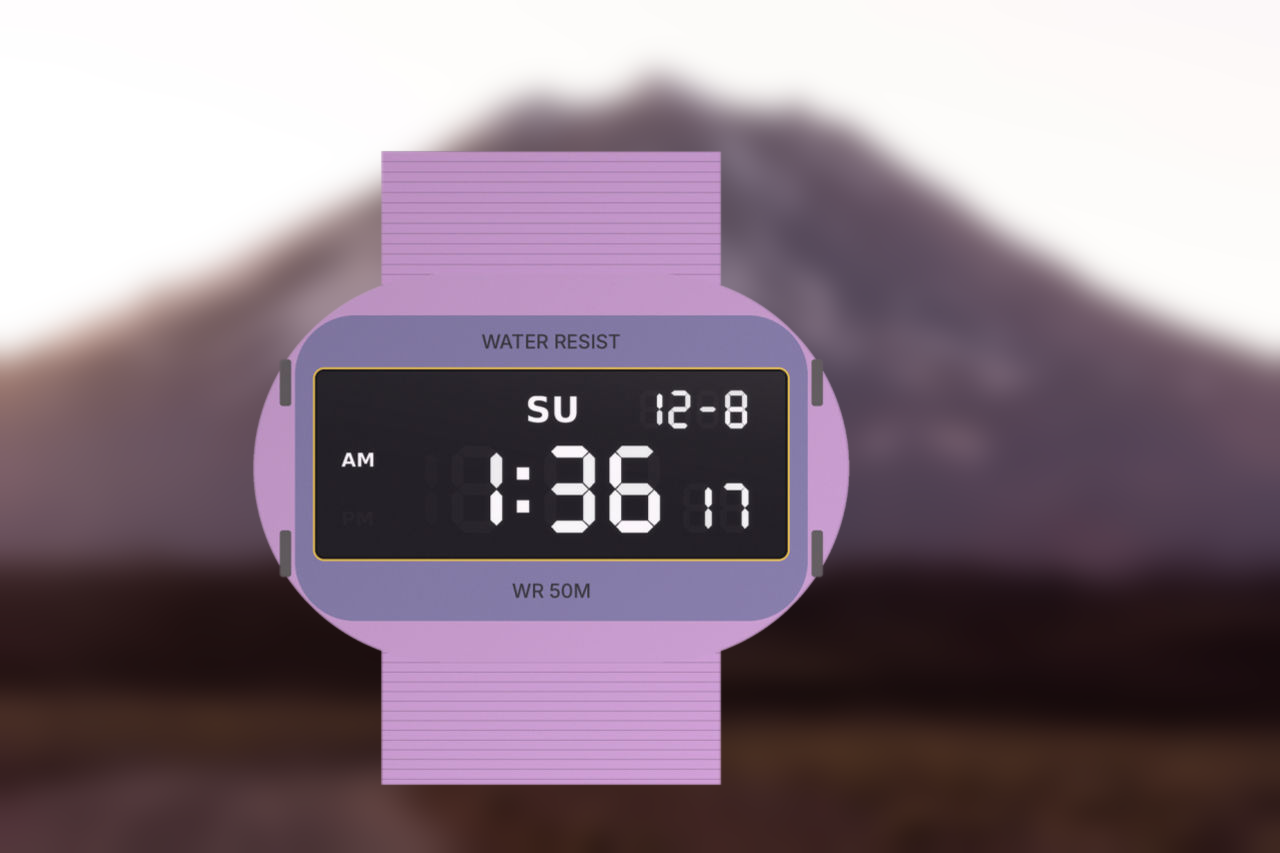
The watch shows h=1 m=36 s=17
